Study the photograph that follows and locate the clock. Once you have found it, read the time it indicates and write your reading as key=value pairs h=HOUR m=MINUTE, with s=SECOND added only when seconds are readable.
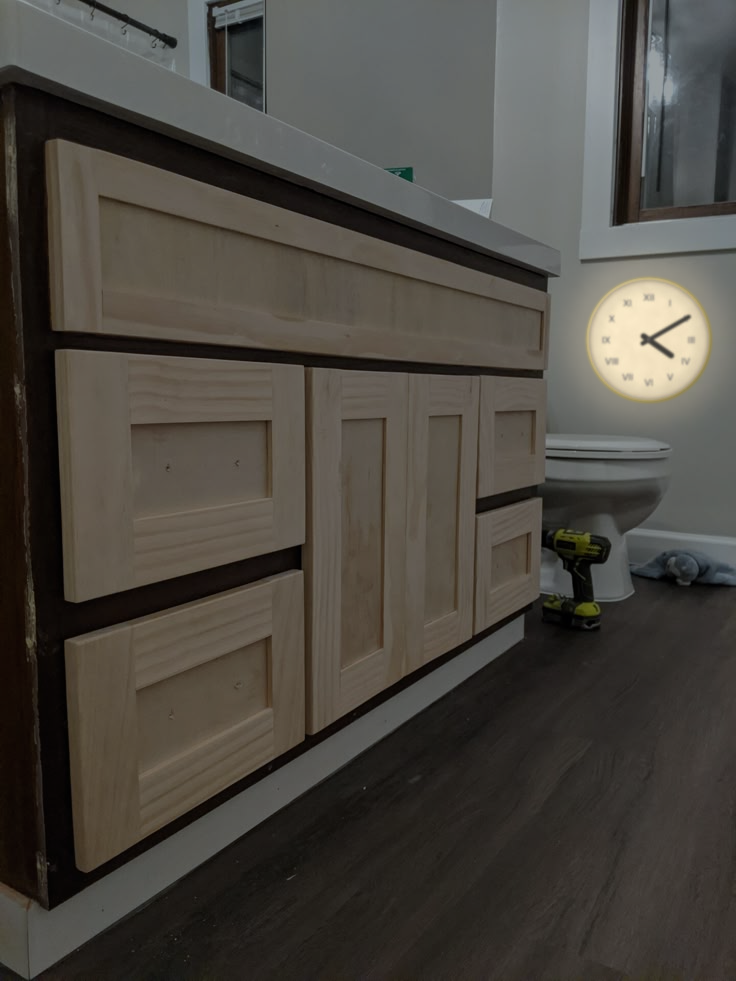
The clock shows h=4 m=10
